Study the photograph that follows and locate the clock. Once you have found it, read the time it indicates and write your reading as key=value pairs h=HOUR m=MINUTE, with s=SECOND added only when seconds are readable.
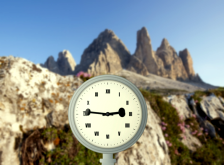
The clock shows h=2 m=46
